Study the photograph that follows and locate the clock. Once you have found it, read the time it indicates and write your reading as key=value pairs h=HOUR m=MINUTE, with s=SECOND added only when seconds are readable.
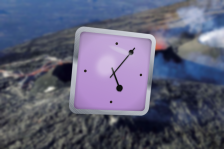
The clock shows h=5 m=6
